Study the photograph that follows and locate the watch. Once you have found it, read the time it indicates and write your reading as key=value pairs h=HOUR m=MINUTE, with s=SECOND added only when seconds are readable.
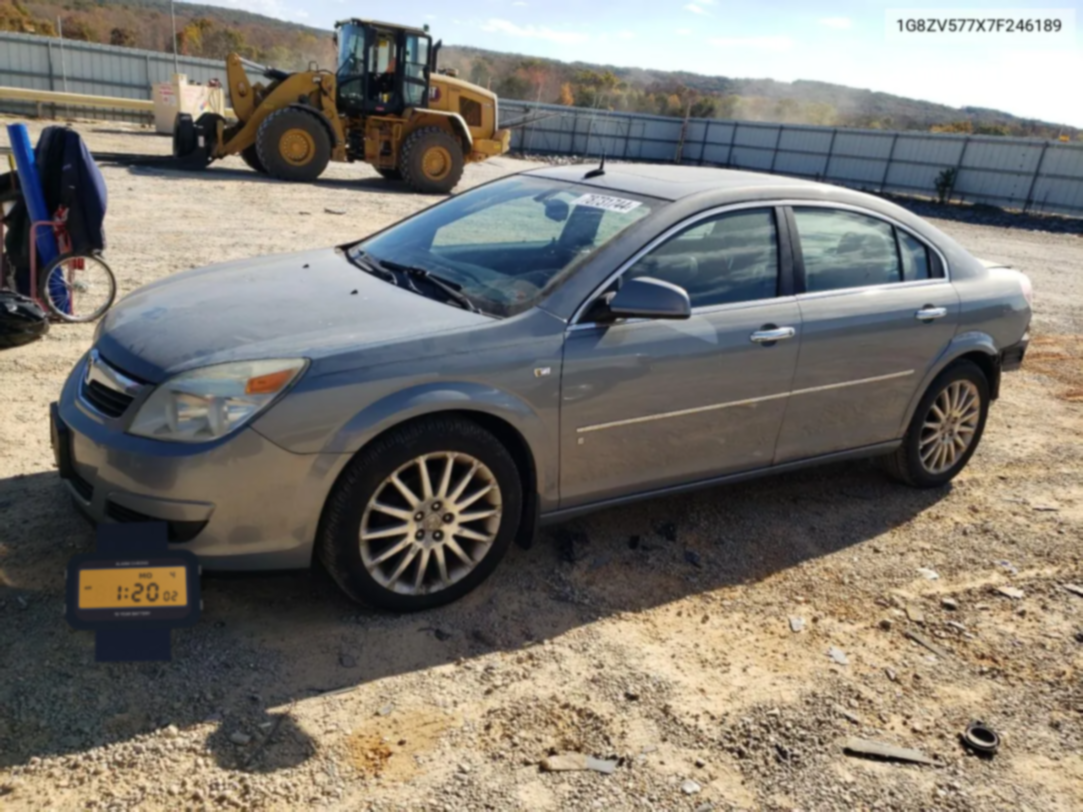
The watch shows h=1 m=20
